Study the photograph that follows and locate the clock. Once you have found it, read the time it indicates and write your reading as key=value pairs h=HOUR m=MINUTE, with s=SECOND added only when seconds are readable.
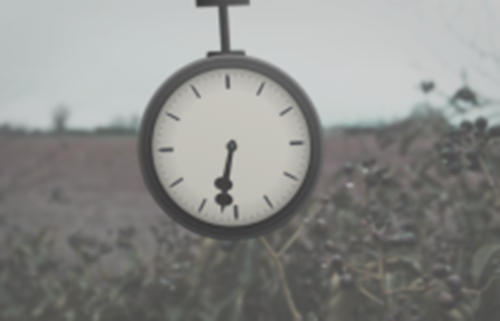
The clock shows h=6 m=32
